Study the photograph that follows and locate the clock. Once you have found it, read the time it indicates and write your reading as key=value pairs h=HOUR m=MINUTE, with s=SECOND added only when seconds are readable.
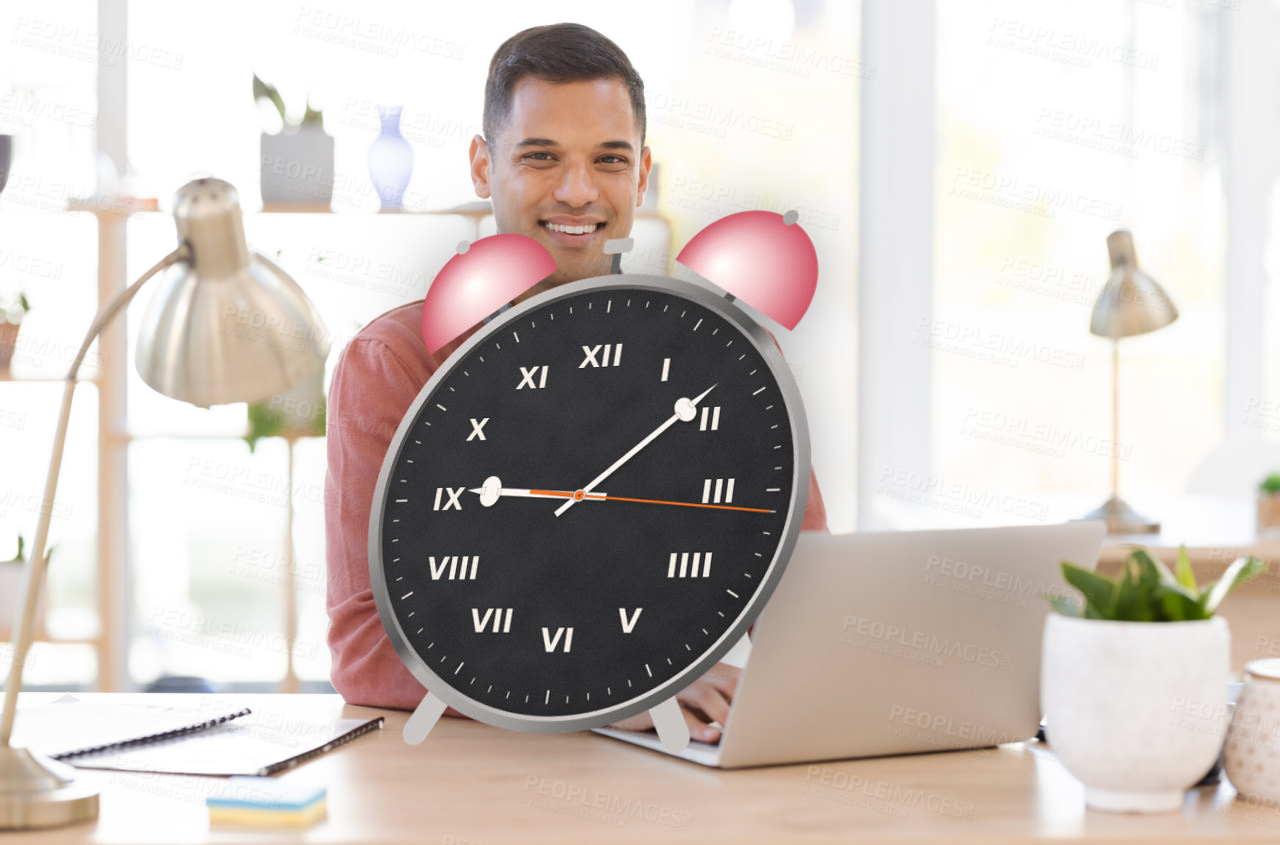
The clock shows h=9 m=8 s=16
